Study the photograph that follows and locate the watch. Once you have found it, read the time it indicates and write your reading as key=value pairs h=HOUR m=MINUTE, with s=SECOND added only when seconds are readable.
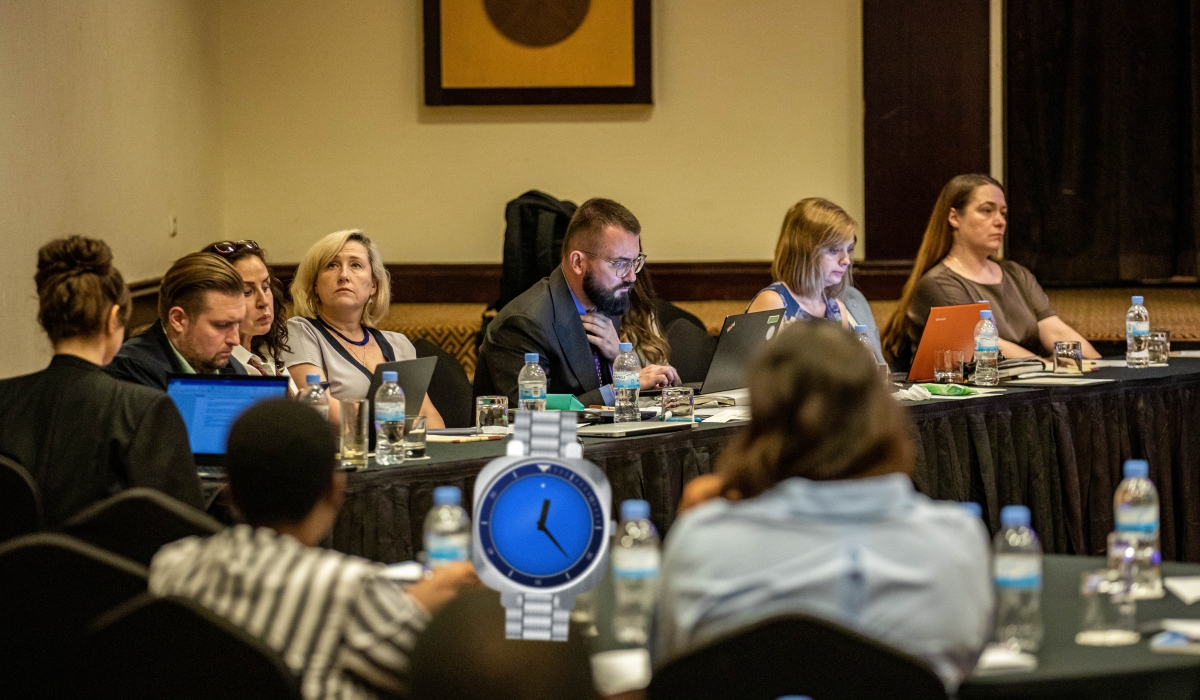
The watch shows h=12 m=23
